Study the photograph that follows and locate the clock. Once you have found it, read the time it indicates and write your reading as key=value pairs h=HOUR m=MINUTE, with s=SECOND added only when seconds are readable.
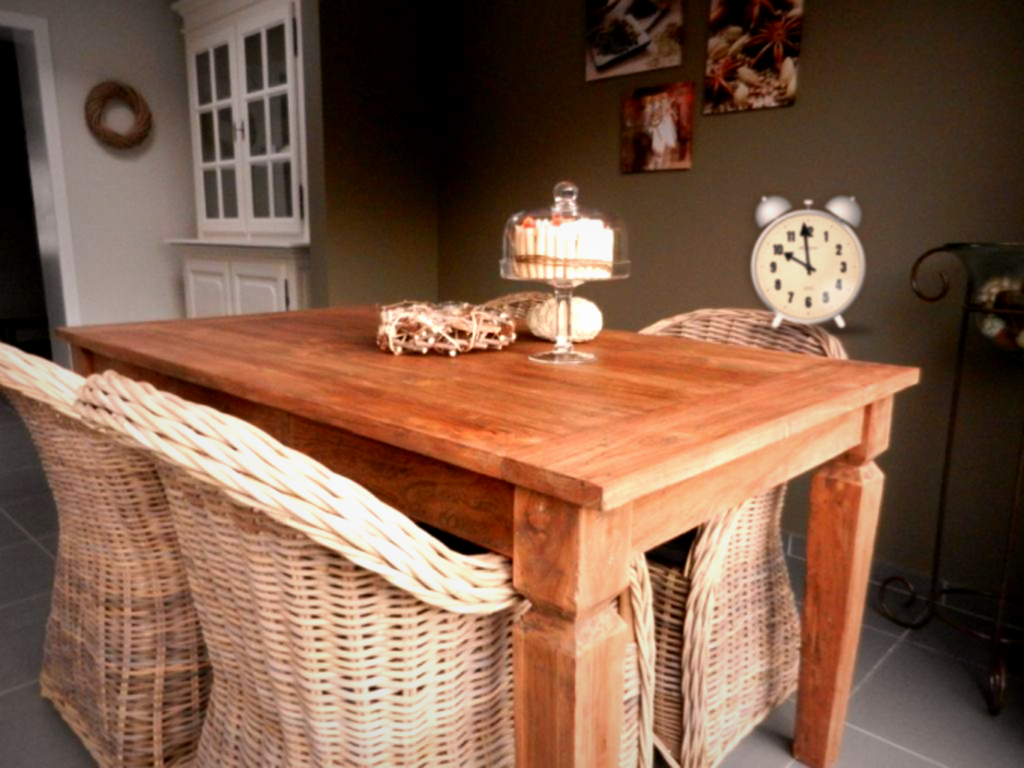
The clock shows h=9 m=59
